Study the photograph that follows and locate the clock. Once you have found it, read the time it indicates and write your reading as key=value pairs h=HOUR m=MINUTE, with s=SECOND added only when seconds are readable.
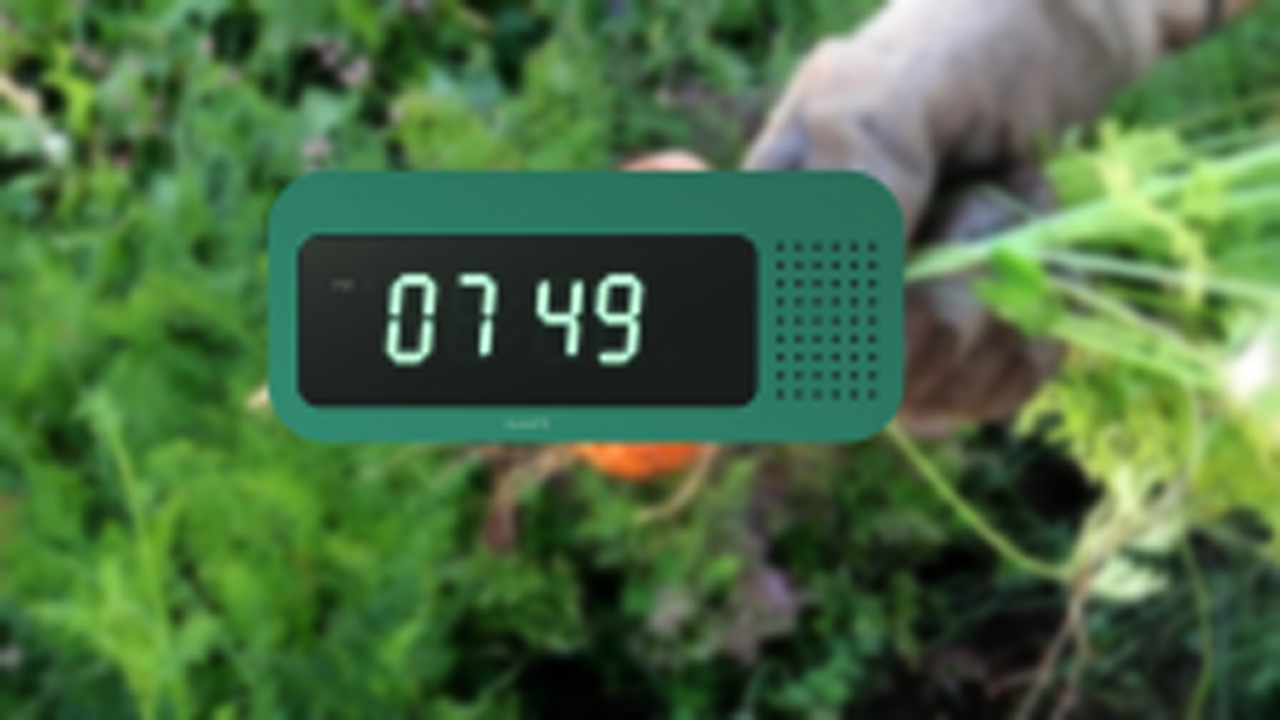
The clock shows h=7 m=49
